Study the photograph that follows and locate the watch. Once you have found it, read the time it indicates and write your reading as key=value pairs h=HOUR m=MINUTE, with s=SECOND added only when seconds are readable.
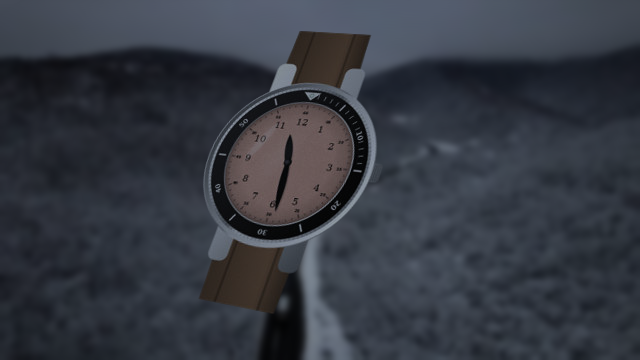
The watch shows h=11 m=29
